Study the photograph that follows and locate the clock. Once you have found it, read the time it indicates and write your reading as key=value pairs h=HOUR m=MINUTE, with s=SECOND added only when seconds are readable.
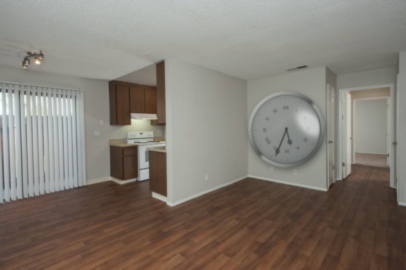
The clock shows h=5 m=34
